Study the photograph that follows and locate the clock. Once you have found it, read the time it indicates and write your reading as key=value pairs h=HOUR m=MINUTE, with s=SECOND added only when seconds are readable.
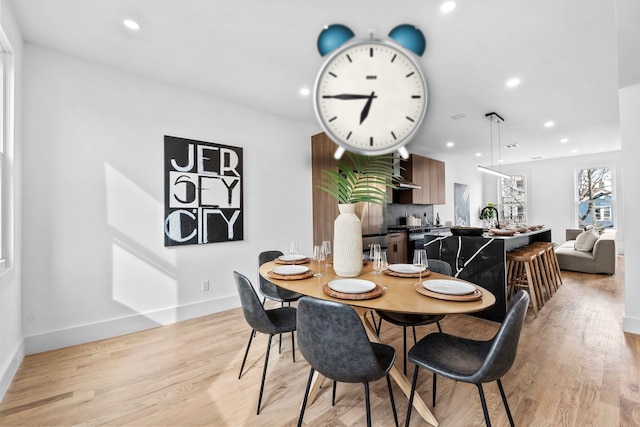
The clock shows h=6 m=45
